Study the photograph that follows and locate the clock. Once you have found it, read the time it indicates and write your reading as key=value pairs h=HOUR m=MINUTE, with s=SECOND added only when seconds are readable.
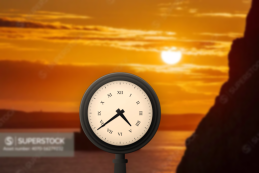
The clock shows h=4 m=39
